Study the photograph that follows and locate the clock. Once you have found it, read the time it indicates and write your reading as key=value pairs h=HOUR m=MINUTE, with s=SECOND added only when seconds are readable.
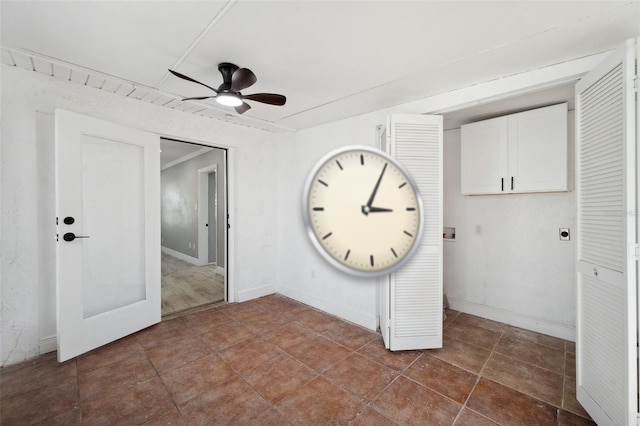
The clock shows h=3 m=5
